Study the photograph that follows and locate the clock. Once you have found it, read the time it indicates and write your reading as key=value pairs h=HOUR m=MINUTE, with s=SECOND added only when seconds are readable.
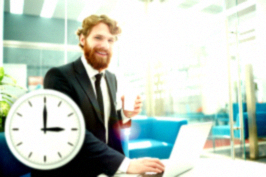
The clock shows h=3 m=0
